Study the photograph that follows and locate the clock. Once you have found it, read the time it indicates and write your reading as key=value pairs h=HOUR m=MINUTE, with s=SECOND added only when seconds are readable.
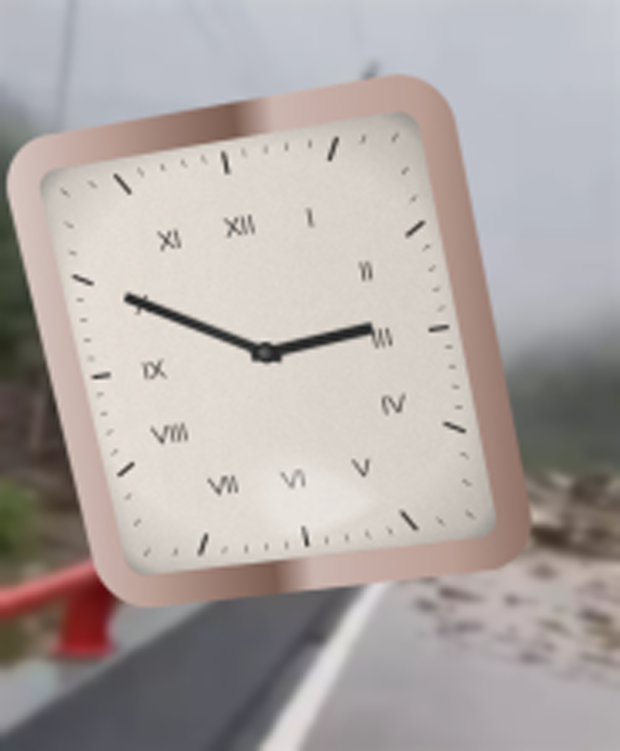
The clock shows h=2 m=50
